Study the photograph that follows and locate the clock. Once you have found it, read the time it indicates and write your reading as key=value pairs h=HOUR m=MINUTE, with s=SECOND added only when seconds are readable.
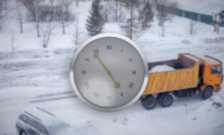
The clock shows h=4 m=54
